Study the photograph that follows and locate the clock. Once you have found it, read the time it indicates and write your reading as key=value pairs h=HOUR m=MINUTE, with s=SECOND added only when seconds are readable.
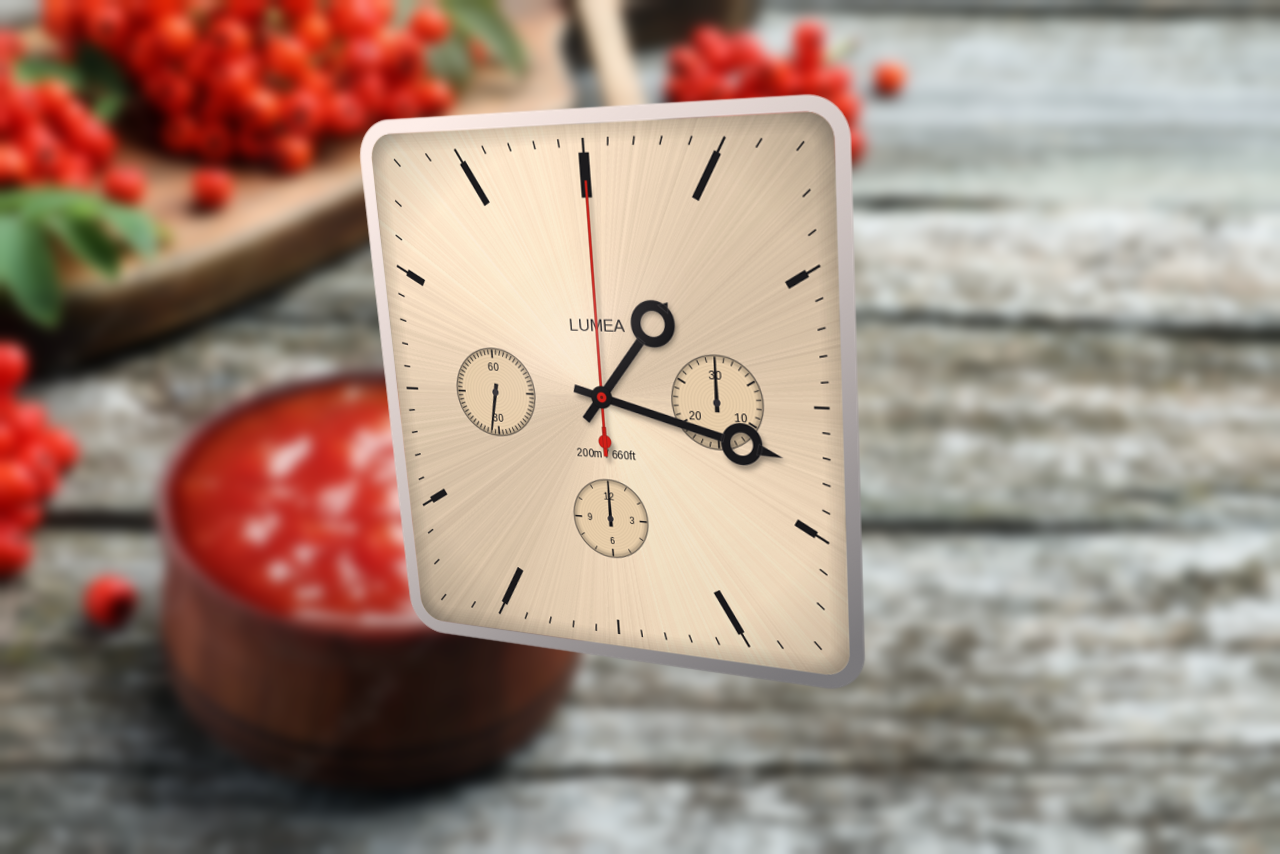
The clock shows h=1 m=17 s=32
